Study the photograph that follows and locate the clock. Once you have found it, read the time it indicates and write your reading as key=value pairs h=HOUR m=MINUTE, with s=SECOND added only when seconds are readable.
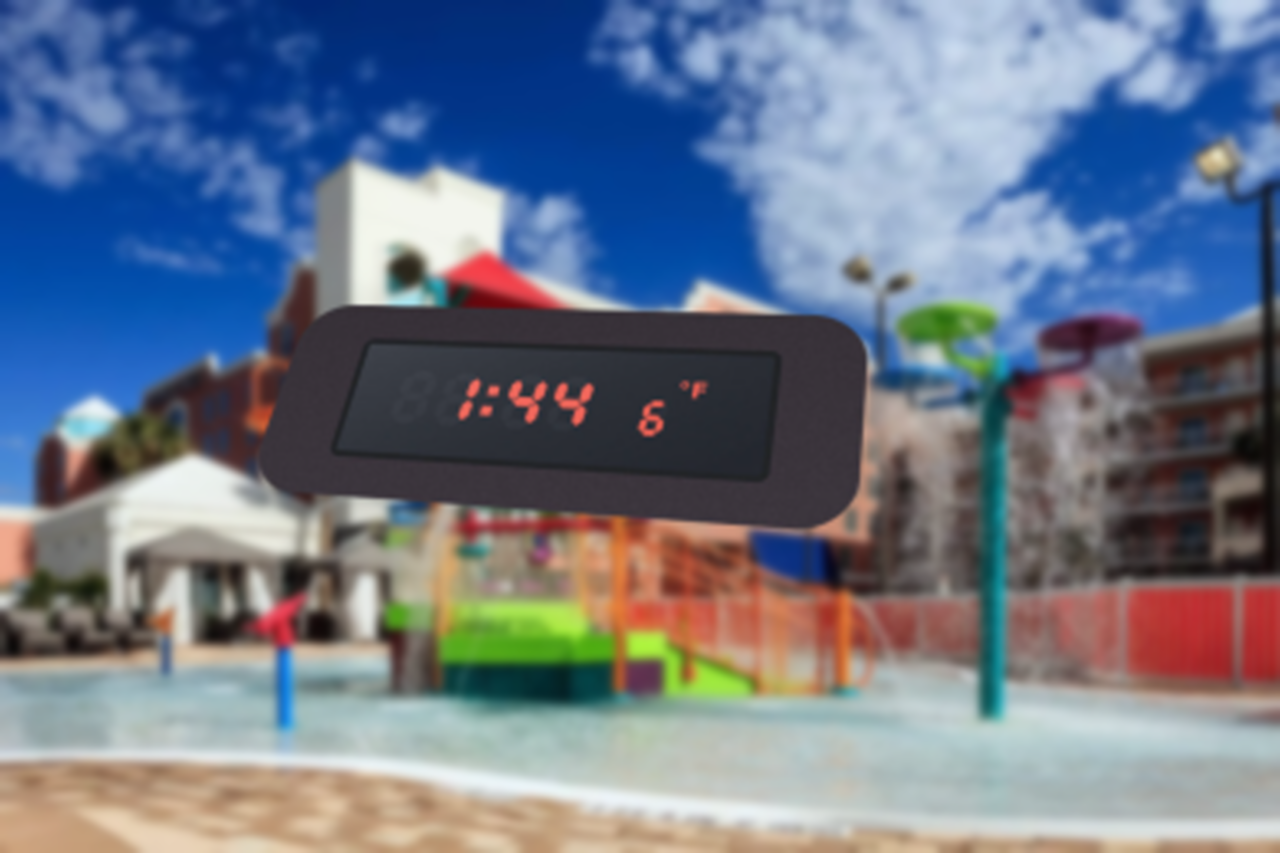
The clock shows h=1 m=44
